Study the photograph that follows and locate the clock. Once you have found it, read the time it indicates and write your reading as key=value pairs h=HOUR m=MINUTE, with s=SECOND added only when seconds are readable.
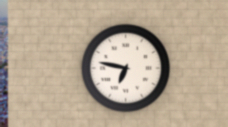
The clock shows h=6 m=47
